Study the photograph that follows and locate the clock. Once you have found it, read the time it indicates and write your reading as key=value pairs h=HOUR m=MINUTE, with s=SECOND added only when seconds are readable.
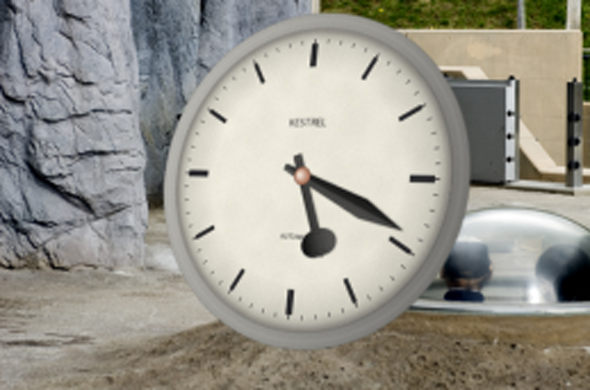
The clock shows h=5 m=19
